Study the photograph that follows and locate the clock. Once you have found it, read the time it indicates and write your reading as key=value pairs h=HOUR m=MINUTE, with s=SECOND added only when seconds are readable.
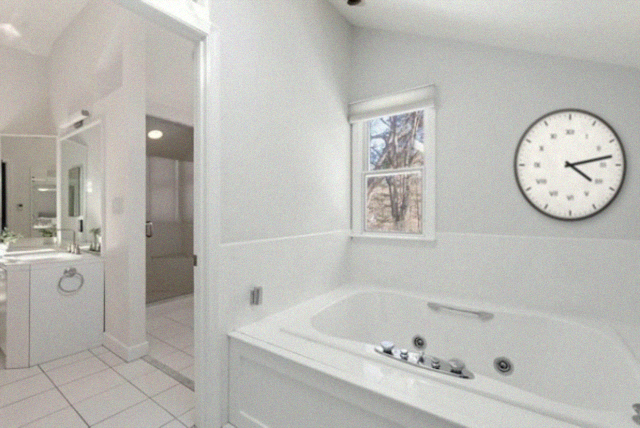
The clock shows h=4 m=13
